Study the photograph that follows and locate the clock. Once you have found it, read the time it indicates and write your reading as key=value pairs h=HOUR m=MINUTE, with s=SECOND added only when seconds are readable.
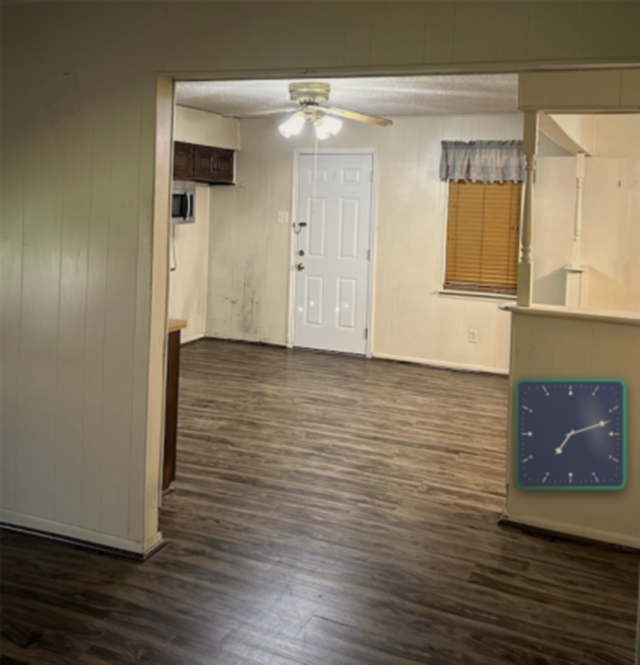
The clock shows h=7 m=12
